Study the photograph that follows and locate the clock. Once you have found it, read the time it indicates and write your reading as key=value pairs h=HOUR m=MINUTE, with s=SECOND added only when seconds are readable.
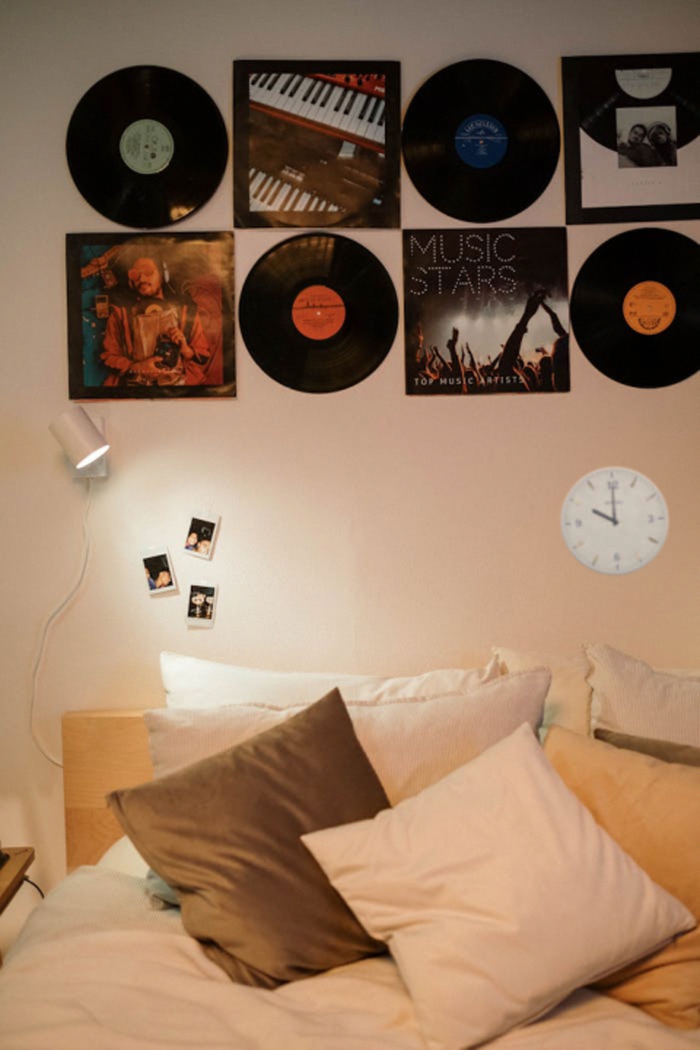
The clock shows h=10 m=0
